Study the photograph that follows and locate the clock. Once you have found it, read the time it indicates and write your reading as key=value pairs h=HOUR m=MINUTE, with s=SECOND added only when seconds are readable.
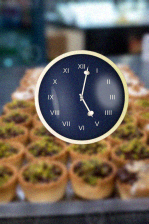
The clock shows h=5 m=2
